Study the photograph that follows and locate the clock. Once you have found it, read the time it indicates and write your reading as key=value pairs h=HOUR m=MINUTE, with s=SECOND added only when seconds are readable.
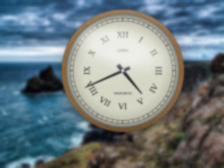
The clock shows h=4 m=41
